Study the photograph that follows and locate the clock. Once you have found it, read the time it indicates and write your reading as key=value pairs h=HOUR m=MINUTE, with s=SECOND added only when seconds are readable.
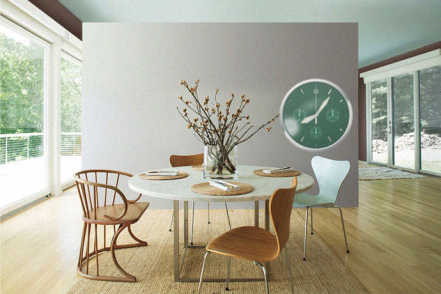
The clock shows h=8 m=6
